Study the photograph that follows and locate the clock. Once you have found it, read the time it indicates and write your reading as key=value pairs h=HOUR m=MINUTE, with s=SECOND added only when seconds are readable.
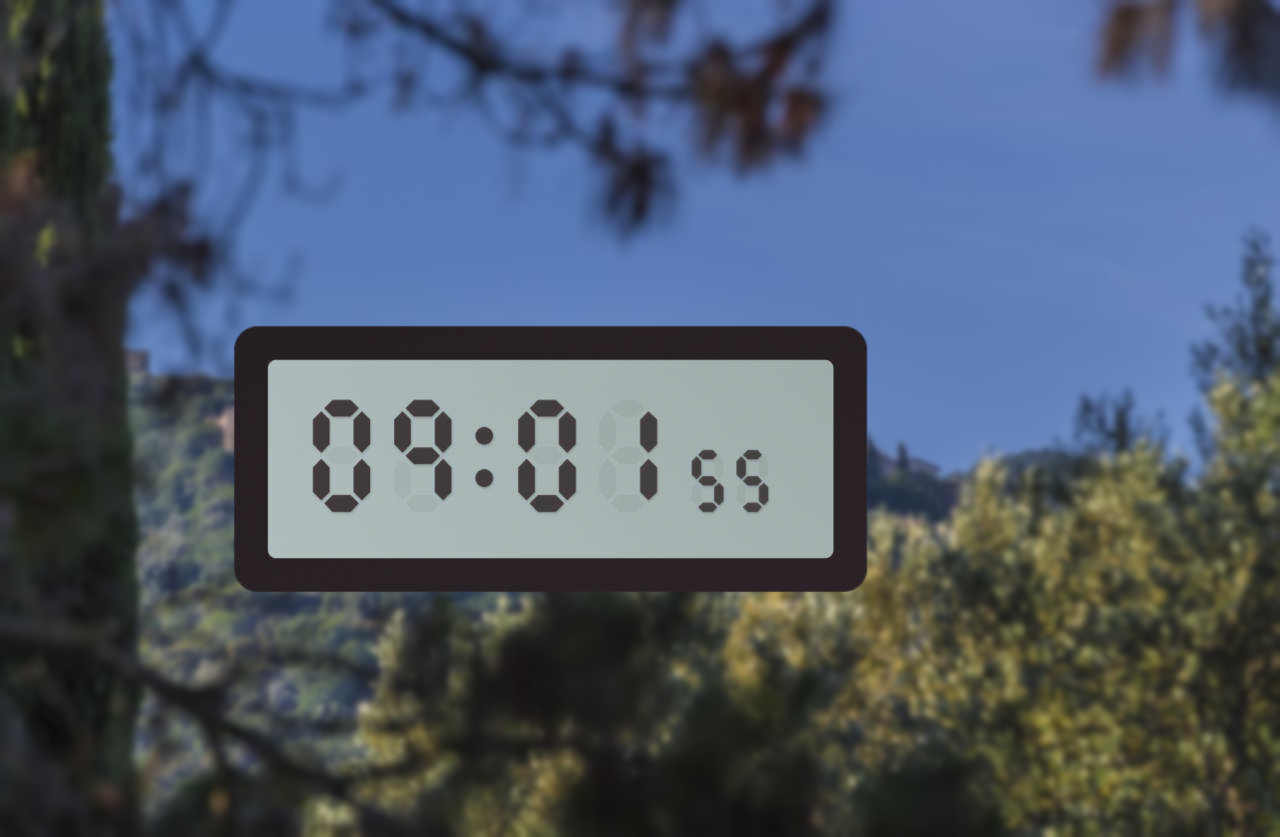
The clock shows h=9 m=1 s=55
